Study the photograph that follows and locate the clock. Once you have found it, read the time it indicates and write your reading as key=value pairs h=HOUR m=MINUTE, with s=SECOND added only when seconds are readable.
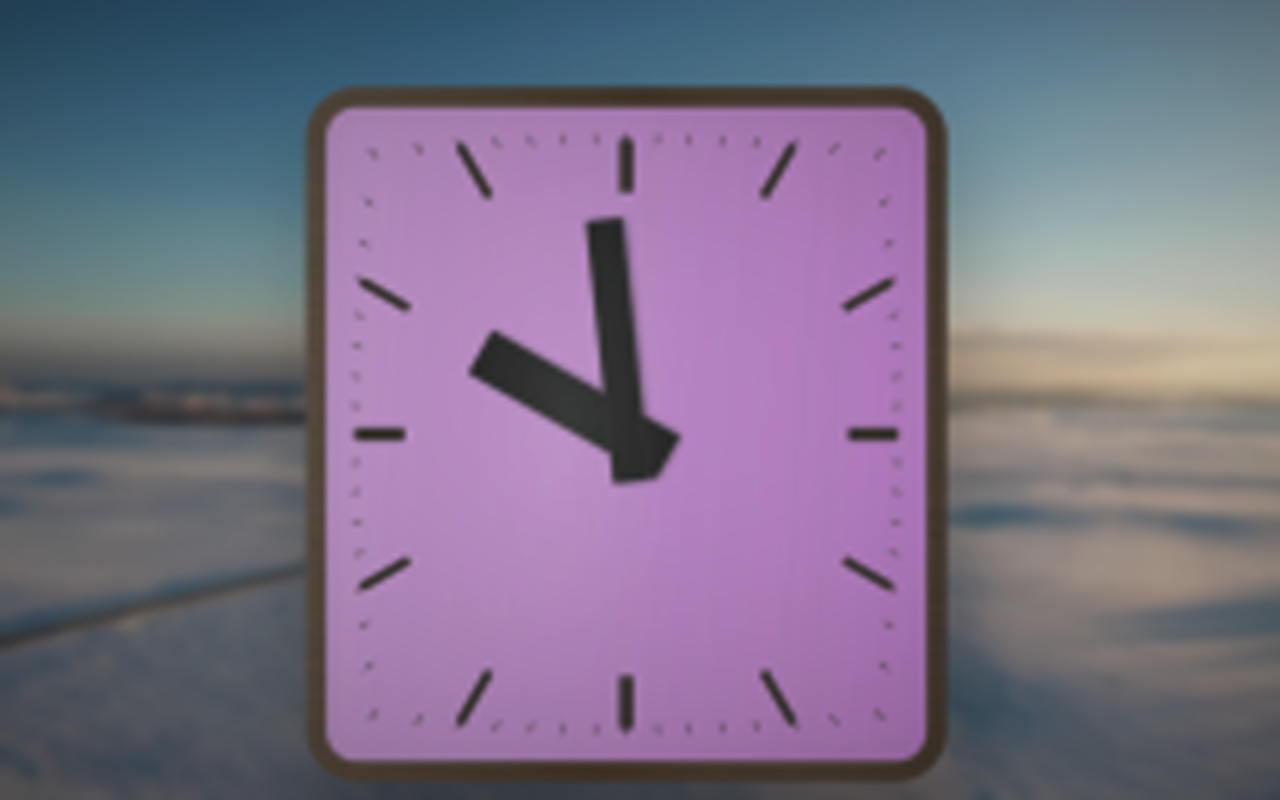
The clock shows h=9 m=59
